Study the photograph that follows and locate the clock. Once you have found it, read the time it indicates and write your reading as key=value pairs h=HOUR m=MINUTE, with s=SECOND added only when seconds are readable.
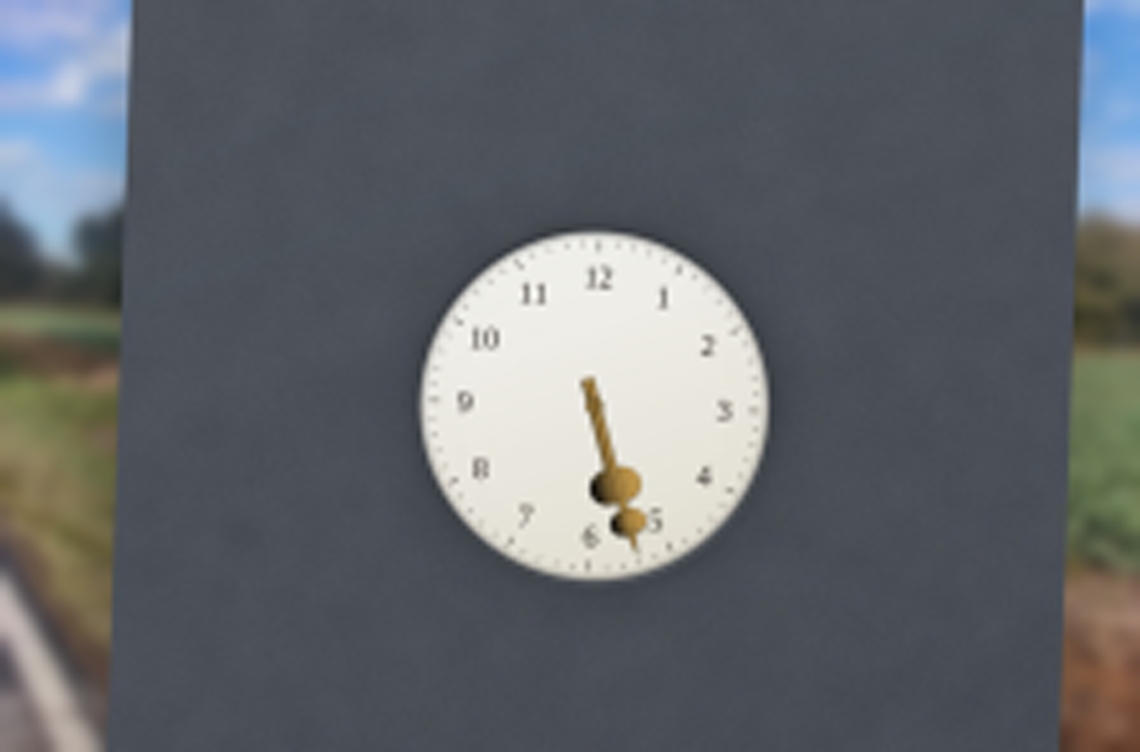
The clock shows h=5 m=27
